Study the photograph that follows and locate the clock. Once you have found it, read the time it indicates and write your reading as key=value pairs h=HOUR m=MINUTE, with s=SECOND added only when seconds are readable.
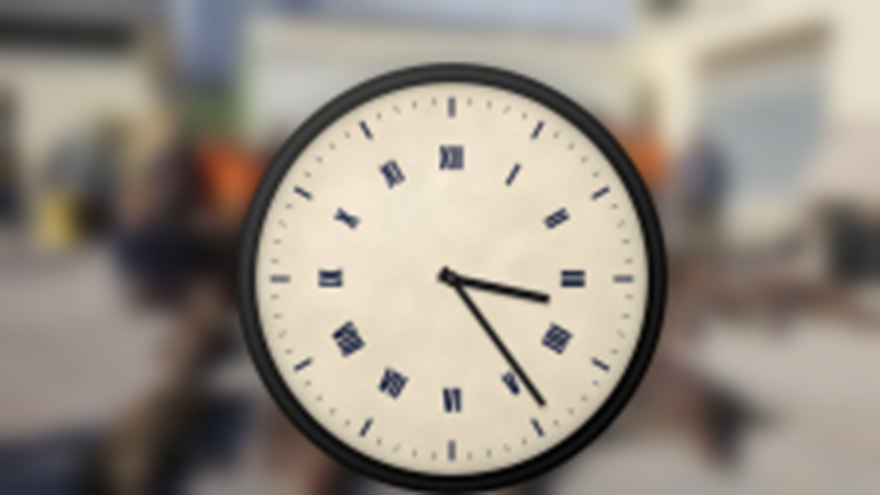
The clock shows h=3 m=24
